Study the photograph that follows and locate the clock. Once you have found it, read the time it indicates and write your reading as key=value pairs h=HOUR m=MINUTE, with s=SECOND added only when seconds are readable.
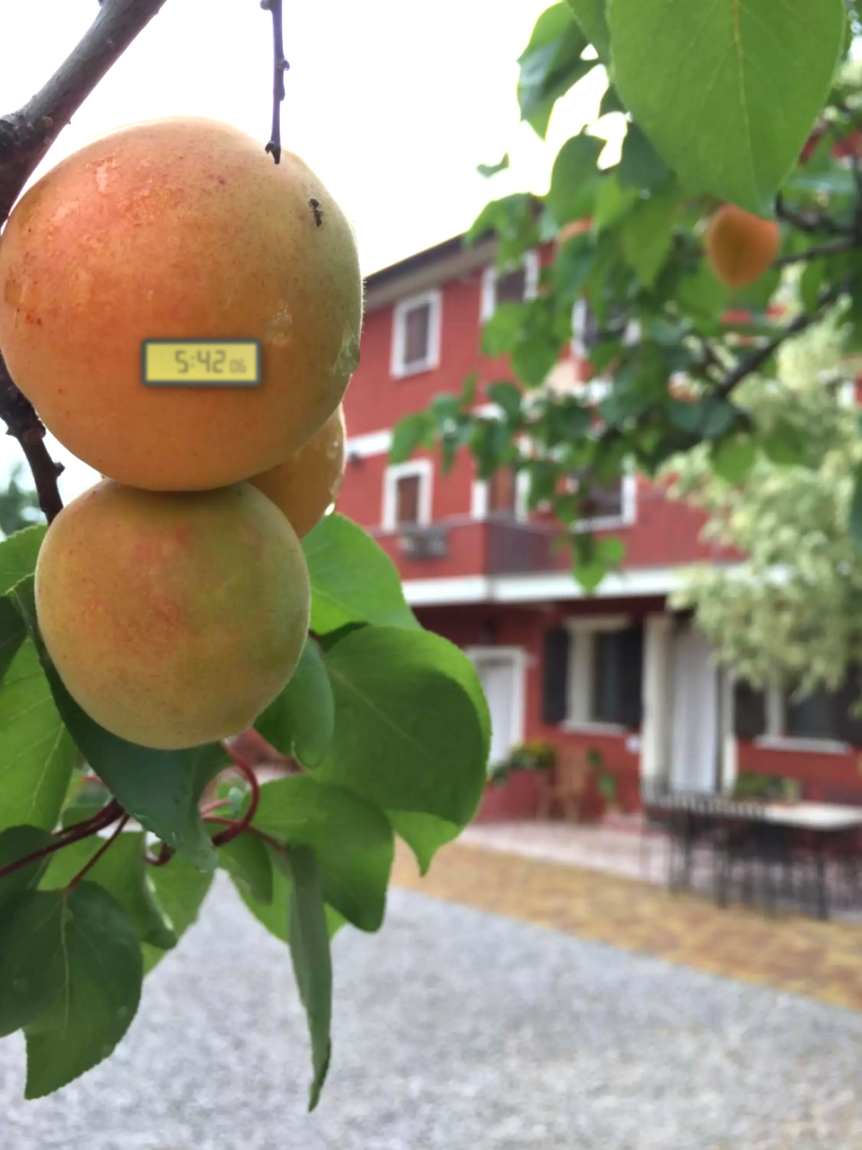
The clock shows h=5 m=42
